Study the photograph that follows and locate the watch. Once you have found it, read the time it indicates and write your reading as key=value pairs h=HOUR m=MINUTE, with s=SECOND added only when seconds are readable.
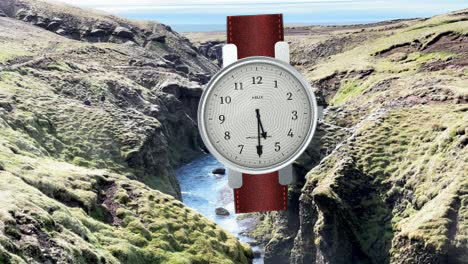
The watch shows h=5 m=30
